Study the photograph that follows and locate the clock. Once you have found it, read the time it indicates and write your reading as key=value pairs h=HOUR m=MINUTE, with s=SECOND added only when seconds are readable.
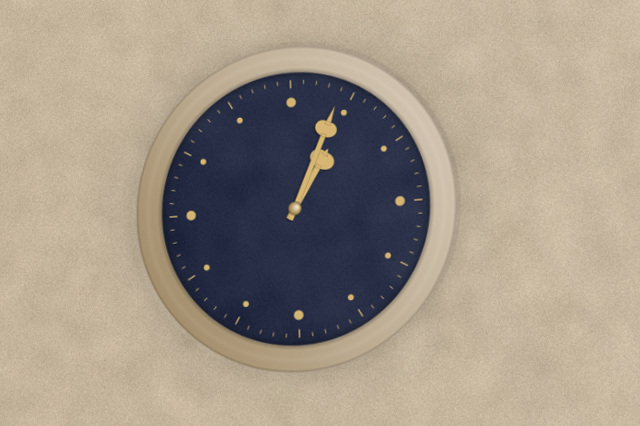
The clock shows h=1 m=4
